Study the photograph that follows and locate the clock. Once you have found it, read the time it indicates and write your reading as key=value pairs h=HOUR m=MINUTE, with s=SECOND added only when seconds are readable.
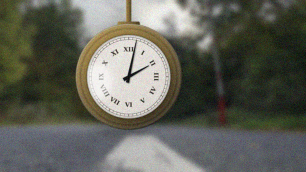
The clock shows h=2 m=2
